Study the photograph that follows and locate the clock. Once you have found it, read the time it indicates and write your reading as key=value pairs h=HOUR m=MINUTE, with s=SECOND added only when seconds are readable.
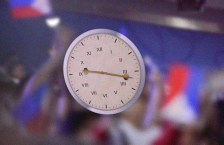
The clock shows h=9 m=17
